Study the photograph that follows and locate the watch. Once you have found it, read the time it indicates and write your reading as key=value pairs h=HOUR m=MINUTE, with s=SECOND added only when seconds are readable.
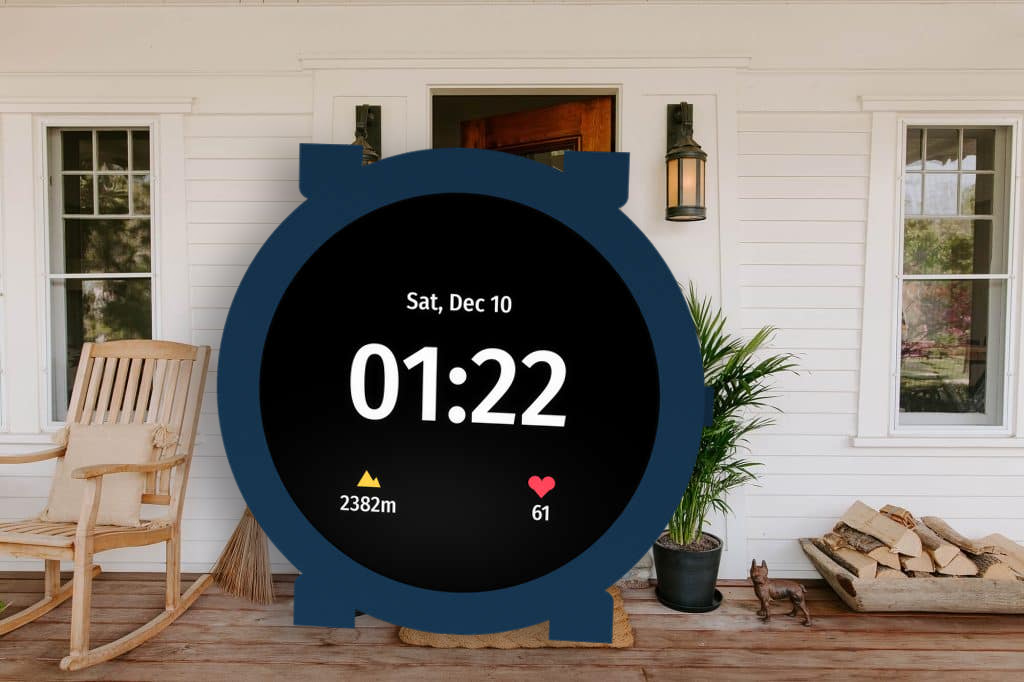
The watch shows h=1 m=22
